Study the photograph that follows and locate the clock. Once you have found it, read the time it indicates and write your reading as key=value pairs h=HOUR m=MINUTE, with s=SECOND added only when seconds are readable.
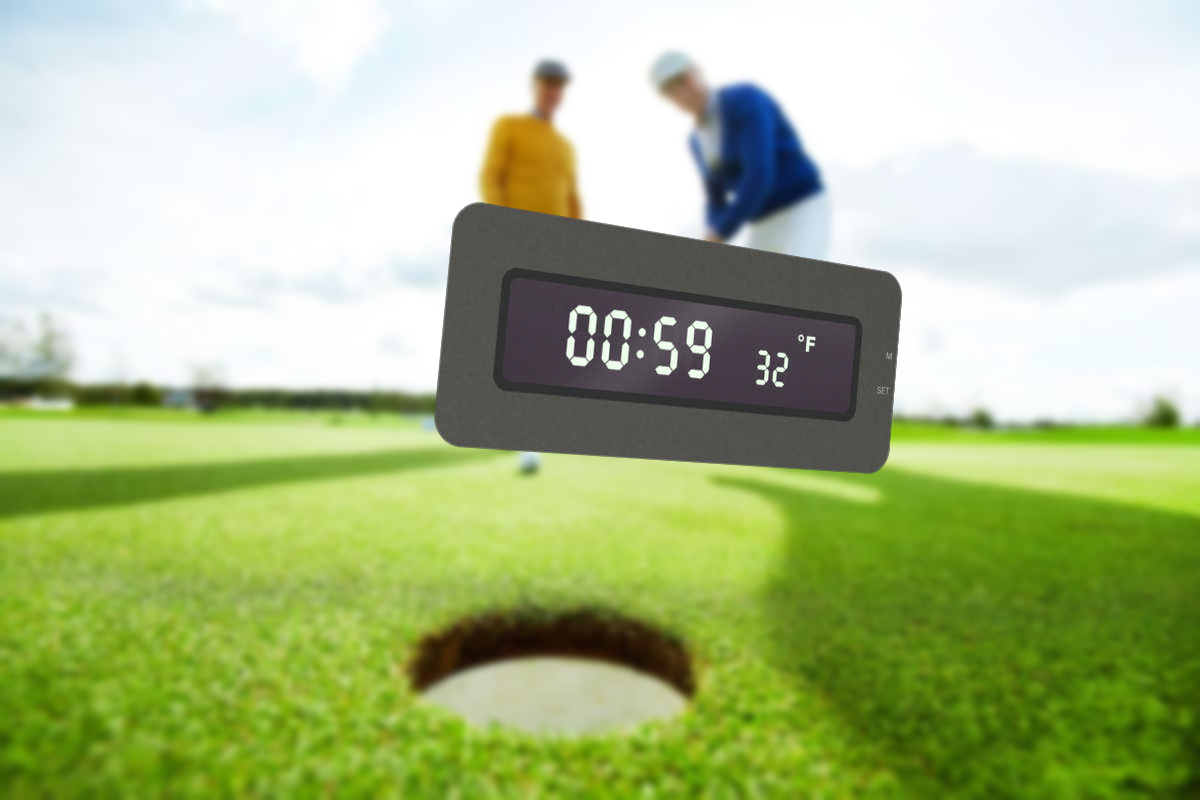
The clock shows h=0 m=59
